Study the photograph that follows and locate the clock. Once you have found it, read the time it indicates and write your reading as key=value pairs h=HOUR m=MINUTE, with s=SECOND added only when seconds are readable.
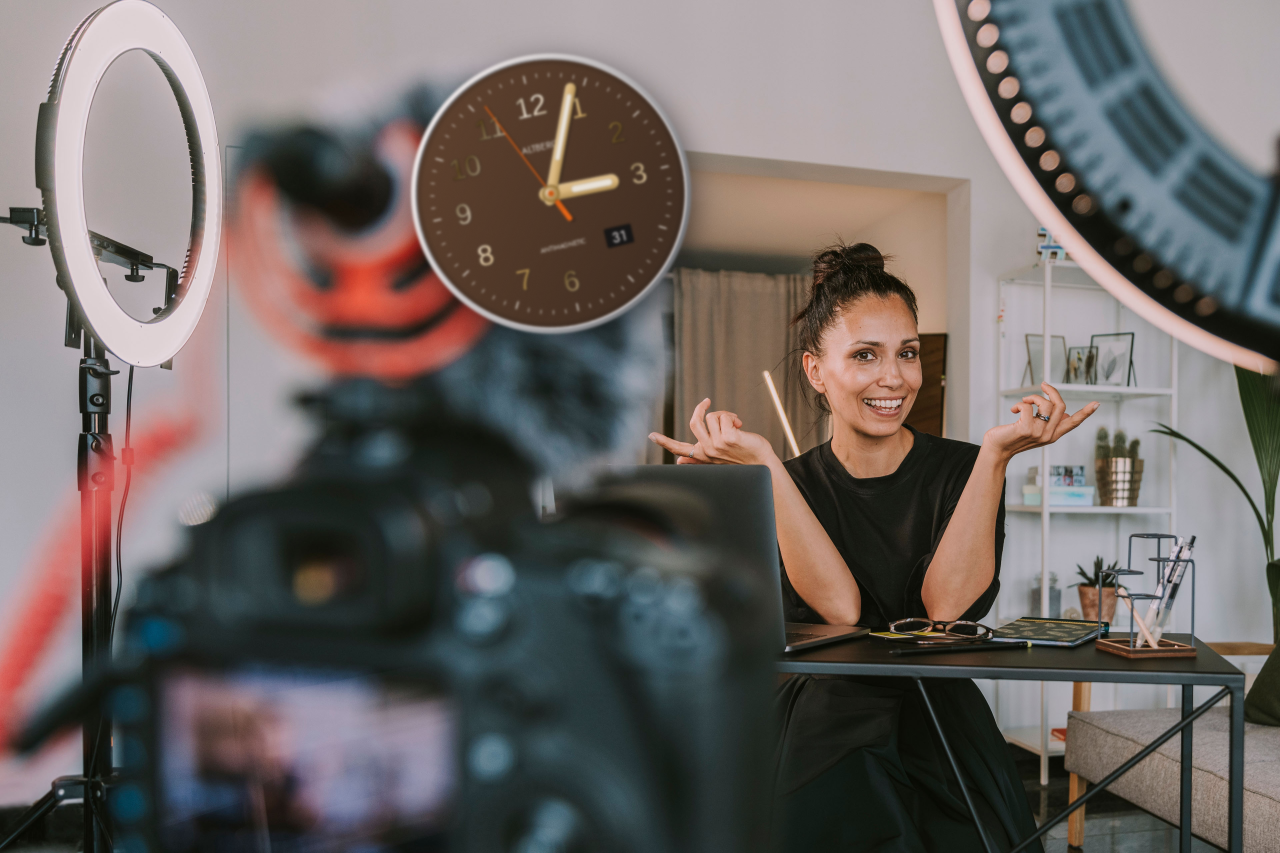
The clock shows h=3 m=3 s=56
